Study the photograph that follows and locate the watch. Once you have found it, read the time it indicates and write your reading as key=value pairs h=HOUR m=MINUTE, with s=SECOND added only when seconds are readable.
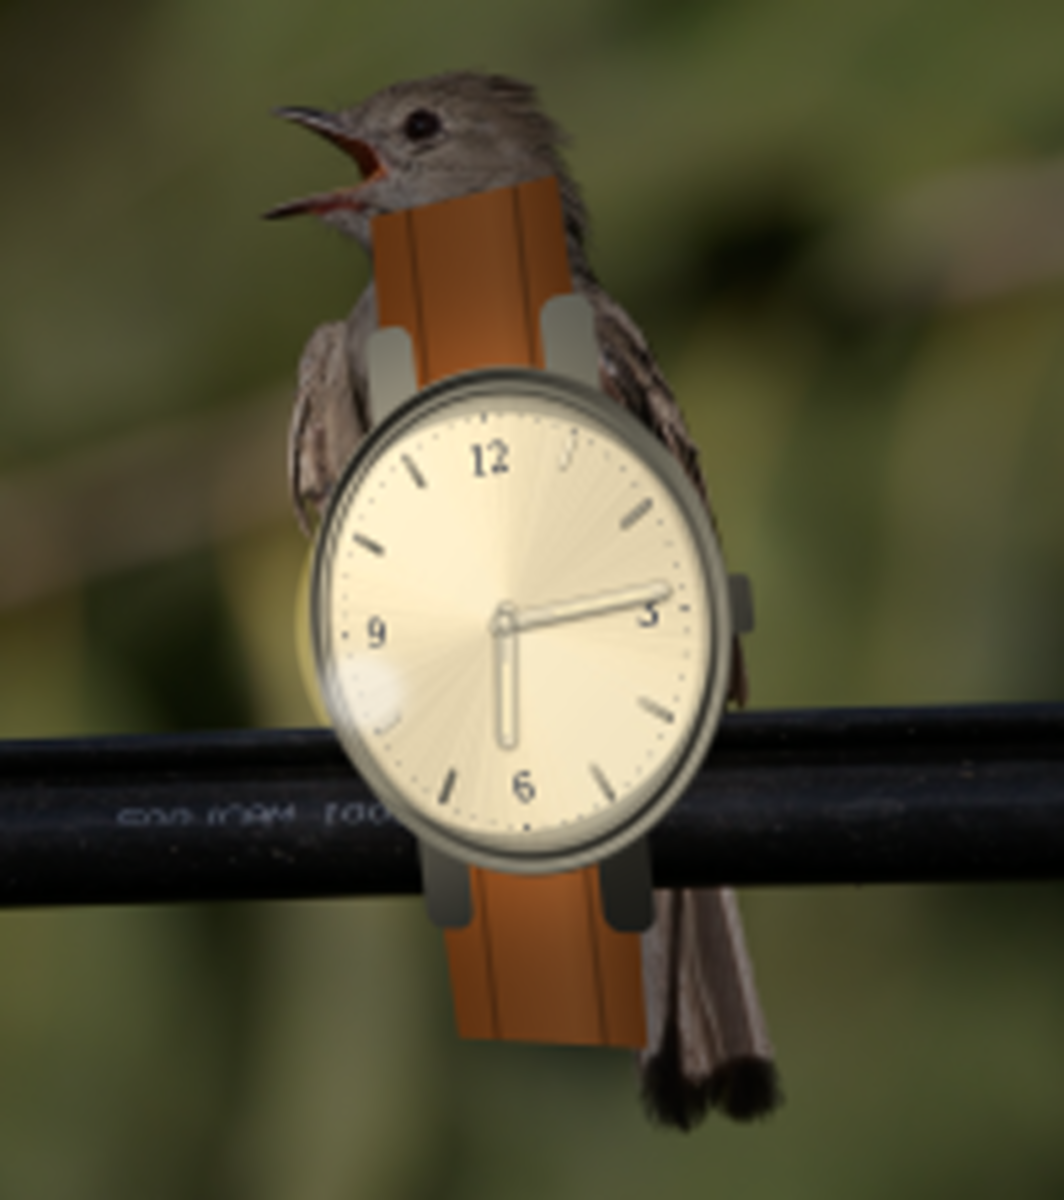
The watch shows h=6 m=14
